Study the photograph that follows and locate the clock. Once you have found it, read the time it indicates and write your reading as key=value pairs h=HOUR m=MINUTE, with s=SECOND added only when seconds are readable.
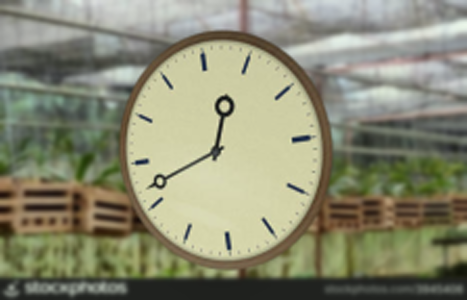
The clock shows h=12 m=42
